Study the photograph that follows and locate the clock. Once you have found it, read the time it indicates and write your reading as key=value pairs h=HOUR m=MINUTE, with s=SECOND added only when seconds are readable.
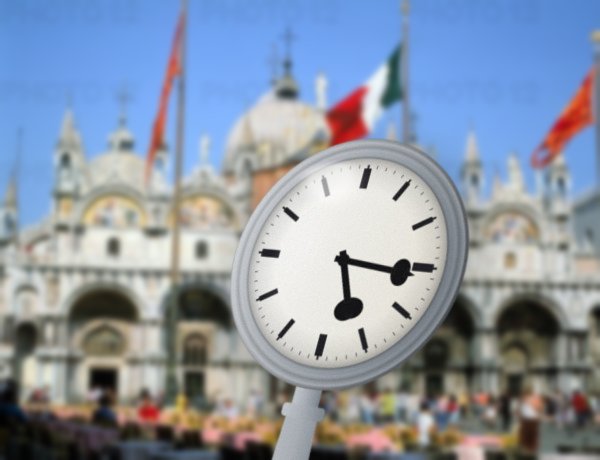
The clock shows h=5 m=16
